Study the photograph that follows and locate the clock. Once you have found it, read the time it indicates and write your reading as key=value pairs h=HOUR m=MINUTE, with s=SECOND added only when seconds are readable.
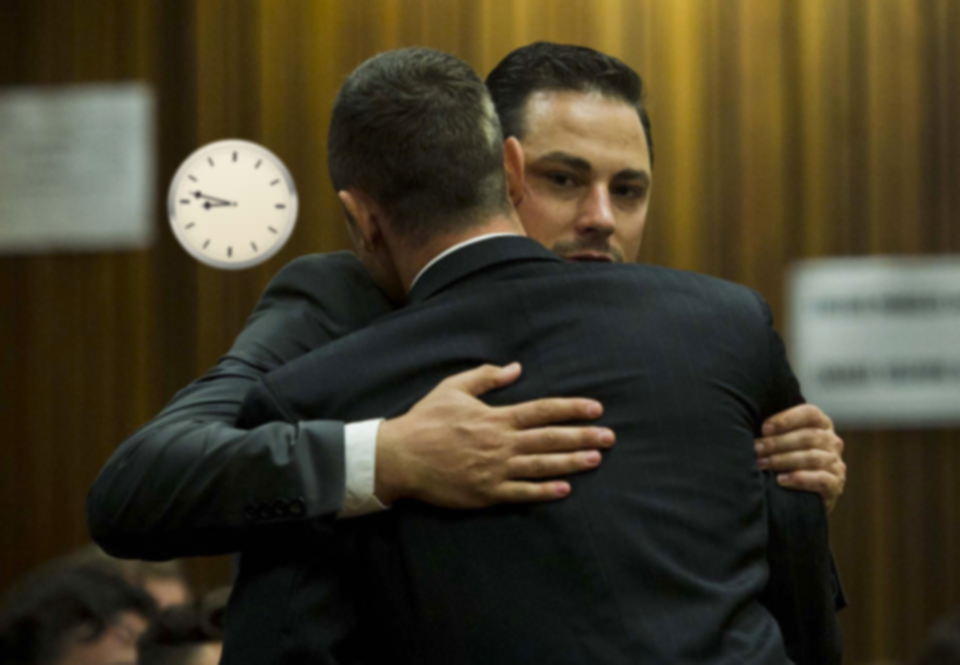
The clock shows h=8 m=47
